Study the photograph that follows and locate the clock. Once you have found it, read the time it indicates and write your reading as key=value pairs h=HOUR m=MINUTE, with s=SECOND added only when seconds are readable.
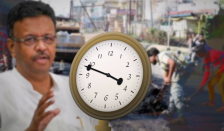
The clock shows h=3 m=48
